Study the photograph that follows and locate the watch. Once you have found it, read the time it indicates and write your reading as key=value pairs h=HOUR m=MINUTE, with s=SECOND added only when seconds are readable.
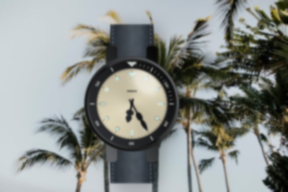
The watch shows h=6 m=25
